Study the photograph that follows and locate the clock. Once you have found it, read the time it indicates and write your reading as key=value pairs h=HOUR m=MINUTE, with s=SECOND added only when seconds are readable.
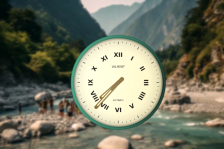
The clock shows h=7 m=37
